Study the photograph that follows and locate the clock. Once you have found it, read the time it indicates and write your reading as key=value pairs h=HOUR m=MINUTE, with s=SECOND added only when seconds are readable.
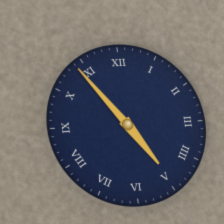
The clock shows h=4 m=54
